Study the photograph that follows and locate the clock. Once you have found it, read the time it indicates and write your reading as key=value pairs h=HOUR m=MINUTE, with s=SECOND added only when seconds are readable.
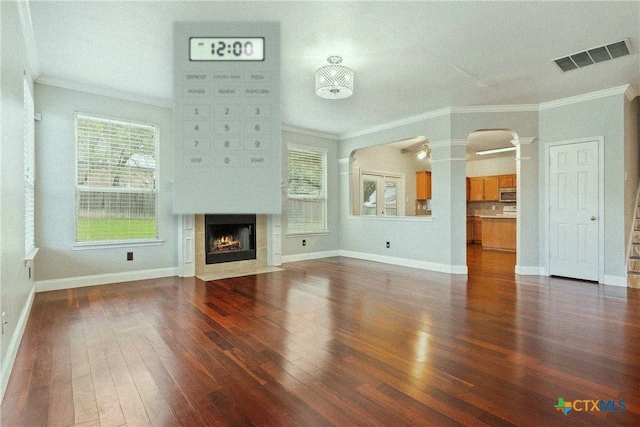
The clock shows h=12 m=0
